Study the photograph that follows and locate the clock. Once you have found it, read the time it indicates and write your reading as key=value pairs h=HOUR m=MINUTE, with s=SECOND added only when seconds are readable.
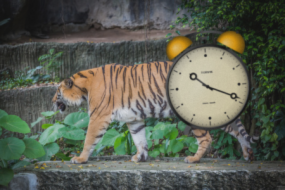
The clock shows h=10 m=19
